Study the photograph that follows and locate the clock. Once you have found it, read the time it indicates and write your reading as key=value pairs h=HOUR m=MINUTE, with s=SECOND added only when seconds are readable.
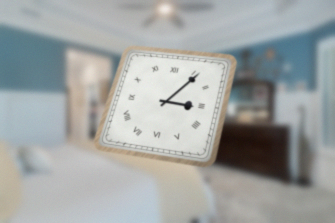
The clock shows h=3 m=6
